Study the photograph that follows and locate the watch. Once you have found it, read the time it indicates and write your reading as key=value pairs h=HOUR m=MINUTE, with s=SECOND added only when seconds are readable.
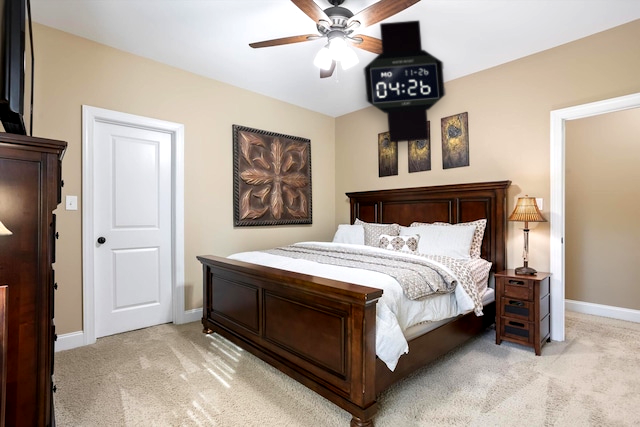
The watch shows h=4 m=26
